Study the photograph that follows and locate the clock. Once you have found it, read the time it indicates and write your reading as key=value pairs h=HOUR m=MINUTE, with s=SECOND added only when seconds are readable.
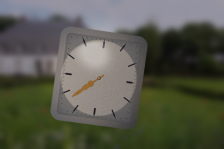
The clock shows h=7 m=38
